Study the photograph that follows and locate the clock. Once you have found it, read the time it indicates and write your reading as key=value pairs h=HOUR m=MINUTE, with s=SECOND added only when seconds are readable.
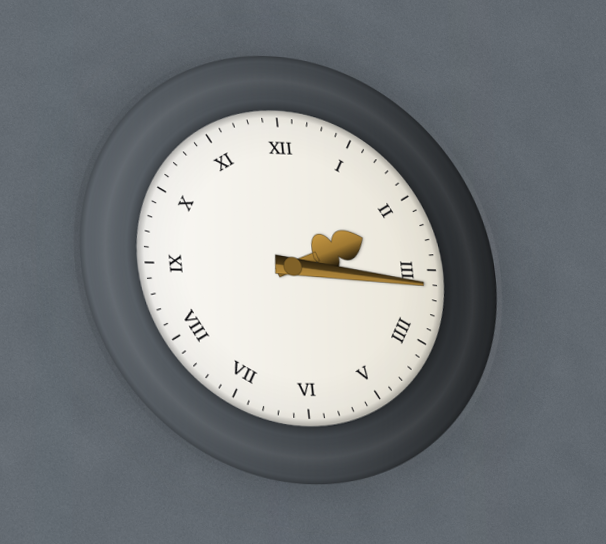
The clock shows h=2 m=16
